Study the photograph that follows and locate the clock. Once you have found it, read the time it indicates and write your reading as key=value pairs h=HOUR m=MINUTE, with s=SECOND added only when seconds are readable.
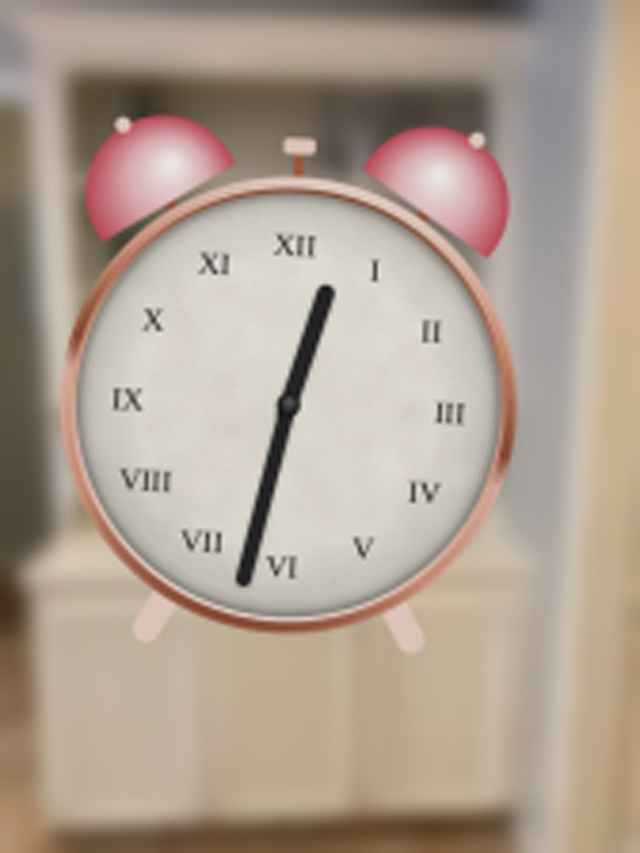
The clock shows h=12 m=32
